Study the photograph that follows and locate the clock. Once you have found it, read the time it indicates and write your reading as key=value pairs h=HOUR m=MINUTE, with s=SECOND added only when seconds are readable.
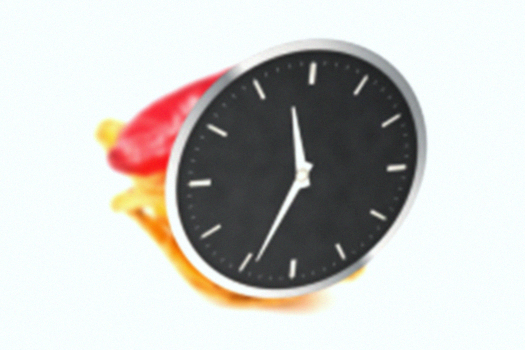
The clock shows h=11 m=34
